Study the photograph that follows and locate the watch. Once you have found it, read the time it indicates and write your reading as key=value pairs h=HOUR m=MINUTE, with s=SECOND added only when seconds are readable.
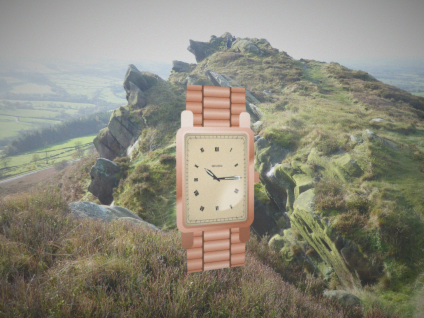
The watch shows h=10 m=15
